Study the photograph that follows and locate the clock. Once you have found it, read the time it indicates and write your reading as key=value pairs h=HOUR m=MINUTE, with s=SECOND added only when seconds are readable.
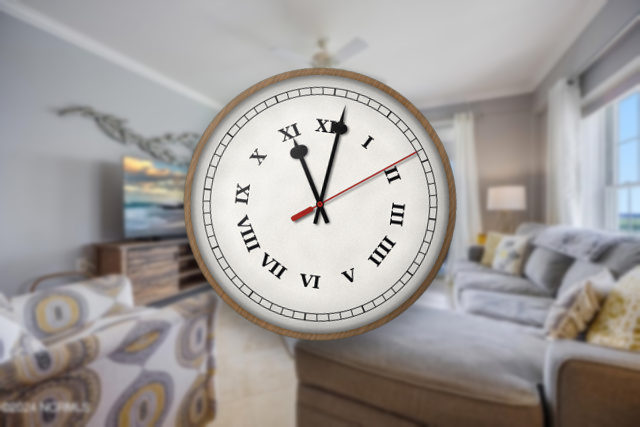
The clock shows h=11 m=1 s=9
